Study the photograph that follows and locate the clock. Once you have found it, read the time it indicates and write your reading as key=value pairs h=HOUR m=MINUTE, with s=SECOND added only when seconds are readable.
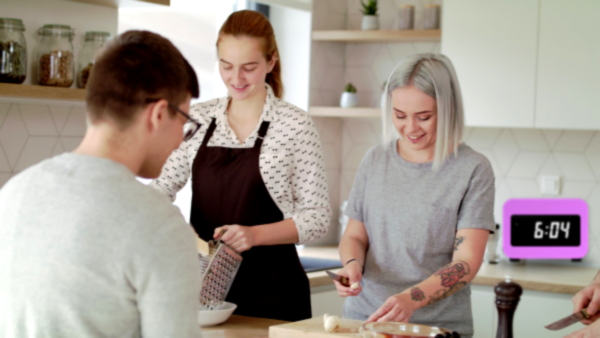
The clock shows h=6 m=4
